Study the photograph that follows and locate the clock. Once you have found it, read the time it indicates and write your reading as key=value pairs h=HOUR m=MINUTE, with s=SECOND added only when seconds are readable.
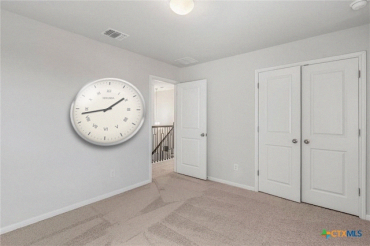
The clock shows h=1 m=43
